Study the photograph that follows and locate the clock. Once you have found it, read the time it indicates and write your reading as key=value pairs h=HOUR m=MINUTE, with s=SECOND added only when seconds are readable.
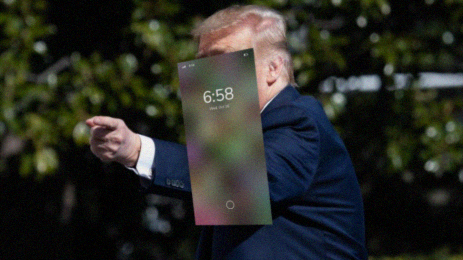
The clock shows h=6 m=58
